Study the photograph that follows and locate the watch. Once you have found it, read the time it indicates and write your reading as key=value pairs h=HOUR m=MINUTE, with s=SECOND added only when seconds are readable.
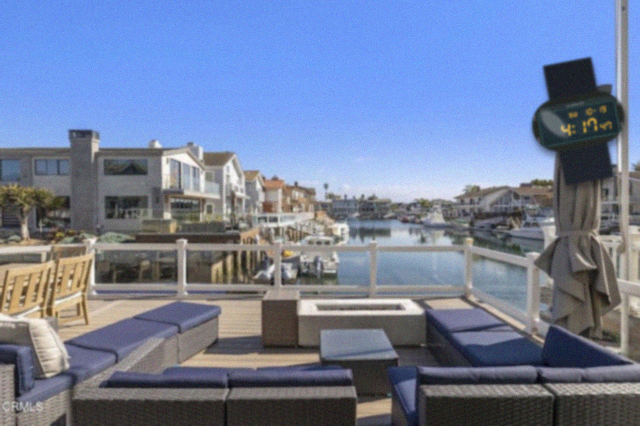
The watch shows h=4 m=17
